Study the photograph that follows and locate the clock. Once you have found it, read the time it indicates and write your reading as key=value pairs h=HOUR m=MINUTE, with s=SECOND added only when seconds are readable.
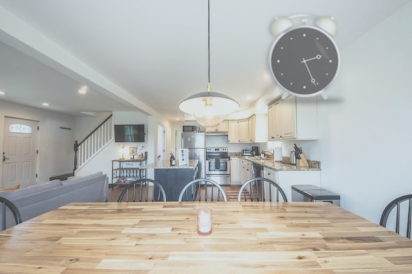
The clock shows h=2 m=26
